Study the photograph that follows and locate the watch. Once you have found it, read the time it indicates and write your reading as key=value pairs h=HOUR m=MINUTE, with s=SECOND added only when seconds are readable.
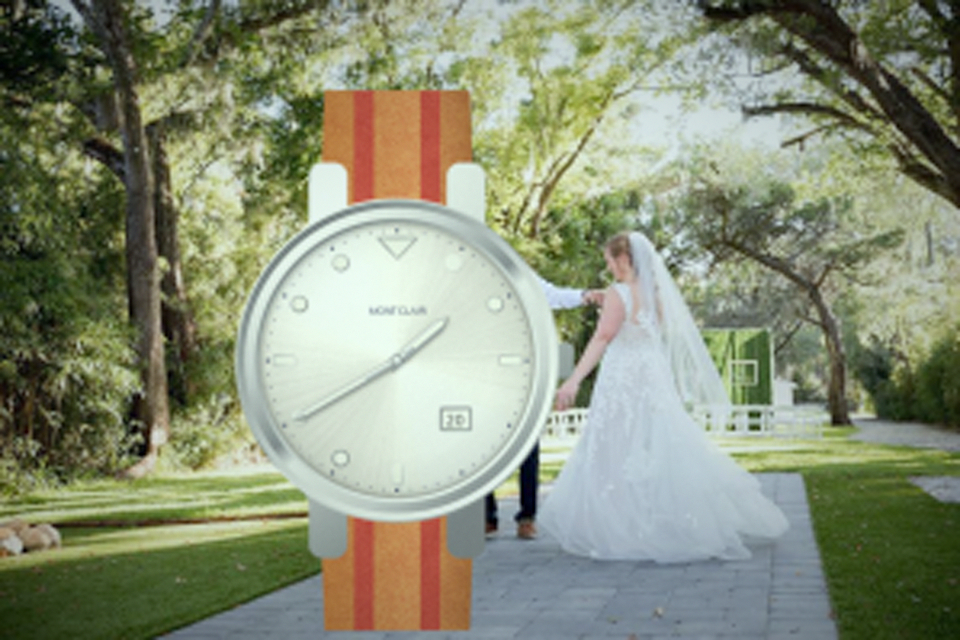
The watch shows h=1 m=40
